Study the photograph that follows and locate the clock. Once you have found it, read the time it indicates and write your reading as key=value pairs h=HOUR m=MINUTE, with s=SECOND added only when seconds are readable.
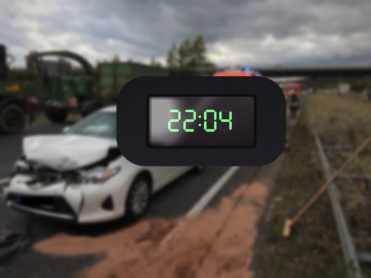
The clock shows h=22 m=4
